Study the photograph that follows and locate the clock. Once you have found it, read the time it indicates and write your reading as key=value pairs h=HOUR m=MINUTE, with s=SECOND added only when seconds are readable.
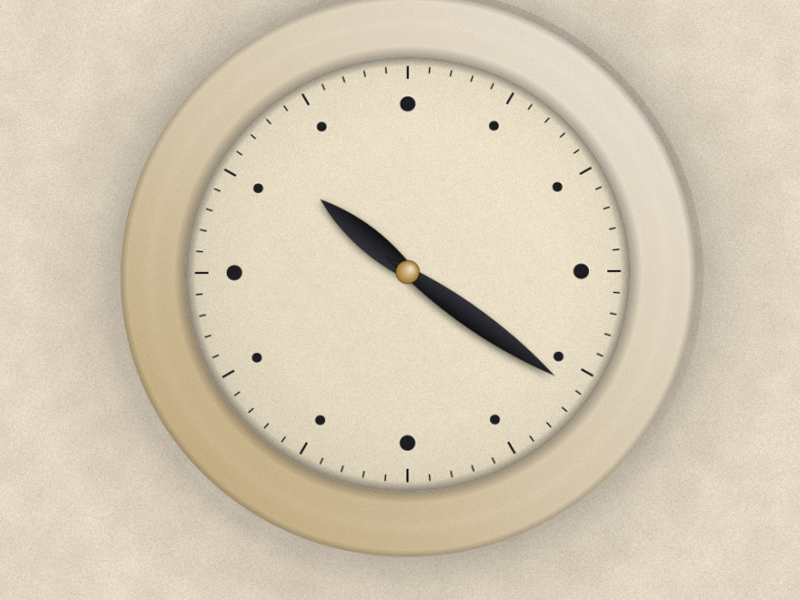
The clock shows h=10 m=21
